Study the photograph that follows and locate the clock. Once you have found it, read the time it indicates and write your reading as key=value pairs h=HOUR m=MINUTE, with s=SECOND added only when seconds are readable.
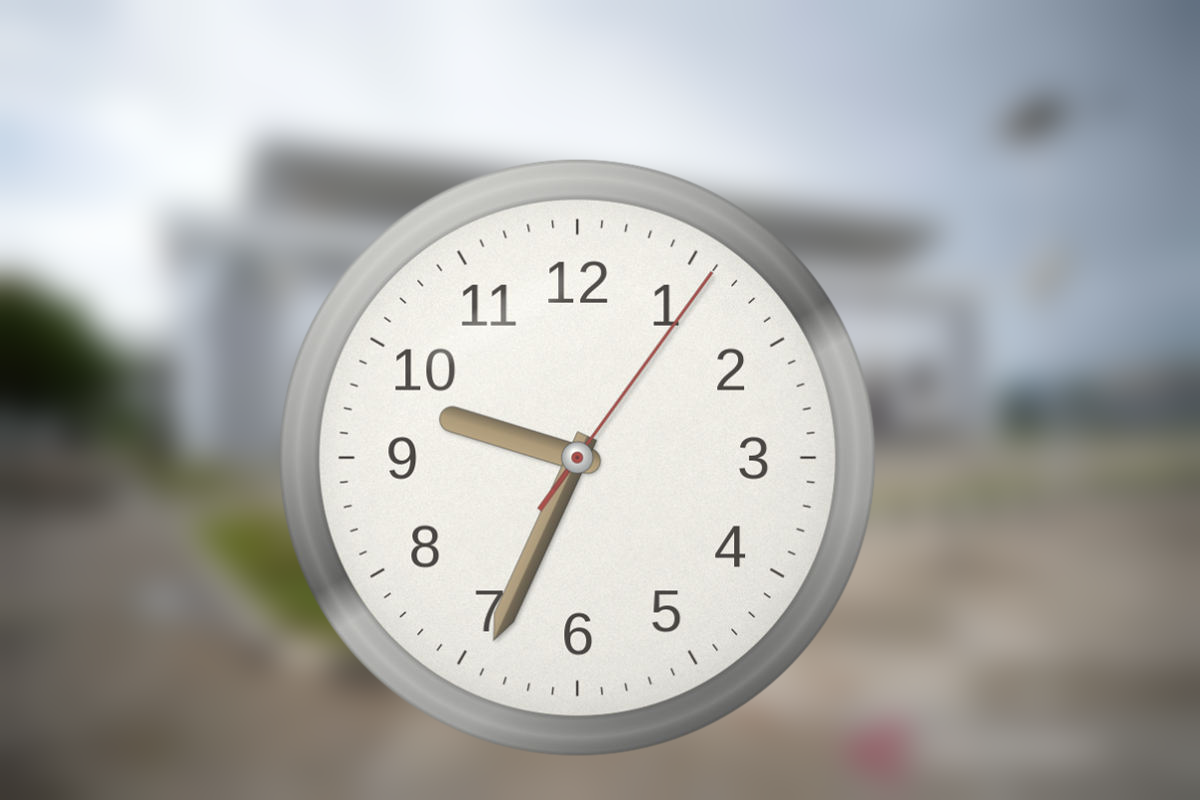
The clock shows h=9 m=34 s=6
